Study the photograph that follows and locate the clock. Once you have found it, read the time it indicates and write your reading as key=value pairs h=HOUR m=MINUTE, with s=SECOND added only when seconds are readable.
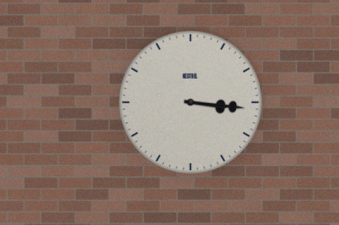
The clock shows h=3 m=16
